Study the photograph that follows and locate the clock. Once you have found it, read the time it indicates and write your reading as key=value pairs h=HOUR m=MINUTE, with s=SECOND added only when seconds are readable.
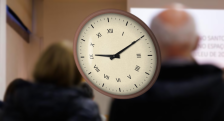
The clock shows h=9 m=10
